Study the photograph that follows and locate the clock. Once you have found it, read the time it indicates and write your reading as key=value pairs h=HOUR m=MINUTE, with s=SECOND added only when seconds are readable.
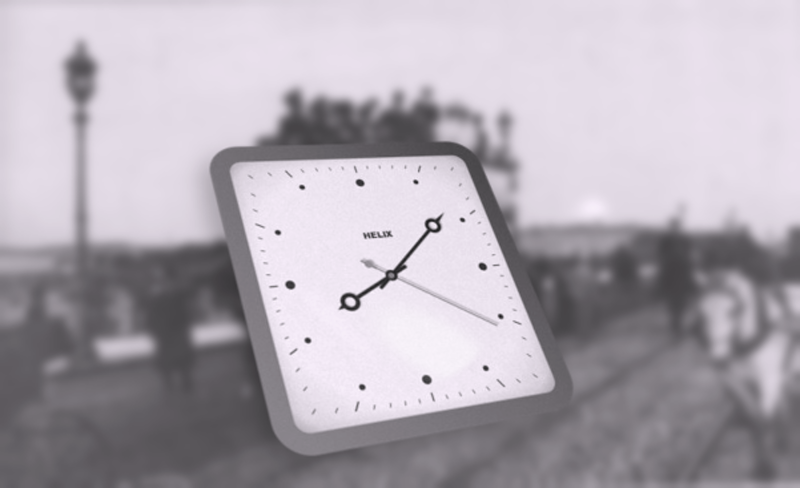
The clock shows h=8 m=8 s=21
